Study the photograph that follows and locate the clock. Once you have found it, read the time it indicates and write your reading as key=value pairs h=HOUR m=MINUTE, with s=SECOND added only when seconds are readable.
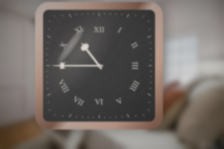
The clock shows h=10 m=45
